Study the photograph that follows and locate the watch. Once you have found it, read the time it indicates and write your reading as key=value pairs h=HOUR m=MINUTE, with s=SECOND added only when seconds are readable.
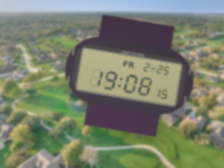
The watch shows h=19 m=8
